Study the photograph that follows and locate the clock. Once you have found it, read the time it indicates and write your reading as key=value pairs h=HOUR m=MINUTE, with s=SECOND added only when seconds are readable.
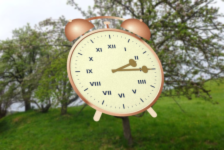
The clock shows h=2 m=15
